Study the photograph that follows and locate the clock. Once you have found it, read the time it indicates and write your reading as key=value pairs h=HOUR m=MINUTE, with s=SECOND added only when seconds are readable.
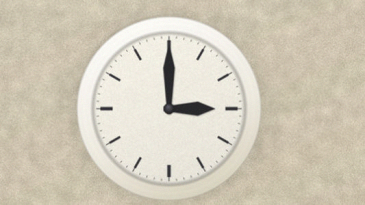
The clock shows h=3 m=0
